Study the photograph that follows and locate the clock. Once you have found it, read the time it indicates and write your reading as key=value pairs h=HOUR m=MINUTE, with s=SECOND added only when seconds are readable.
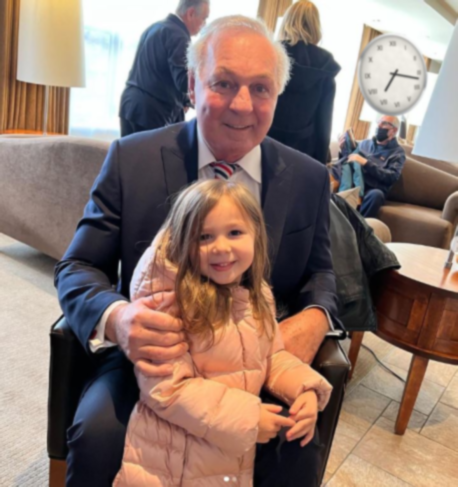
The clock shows h=7 m=17
